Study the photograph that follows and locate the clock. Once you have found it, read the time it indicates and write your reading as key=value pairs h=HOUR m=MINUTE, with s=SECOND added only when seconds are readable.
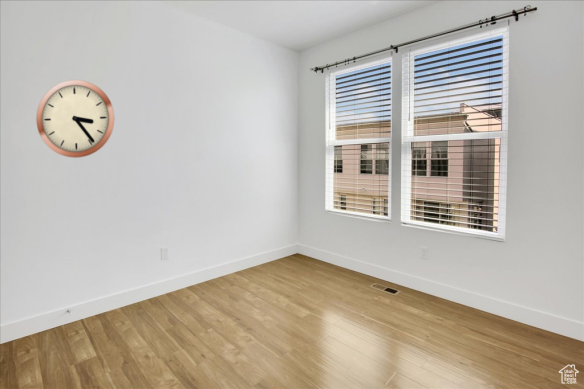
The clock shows h=3 m=24
